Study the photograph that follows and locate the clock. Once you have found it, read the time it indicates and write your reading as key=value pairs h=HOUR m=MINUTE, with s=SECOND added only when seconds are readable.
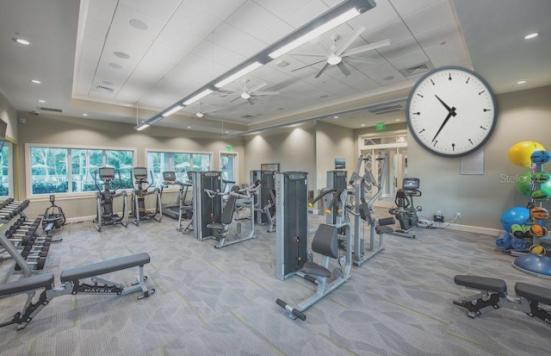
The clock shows h=10 m=36
